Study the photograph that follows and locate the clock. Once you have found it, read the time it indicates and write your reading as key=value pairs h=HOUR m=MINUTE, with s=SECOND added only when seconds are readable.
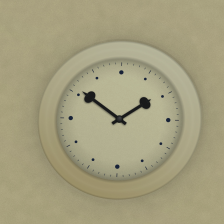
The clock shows h=1 m=51
